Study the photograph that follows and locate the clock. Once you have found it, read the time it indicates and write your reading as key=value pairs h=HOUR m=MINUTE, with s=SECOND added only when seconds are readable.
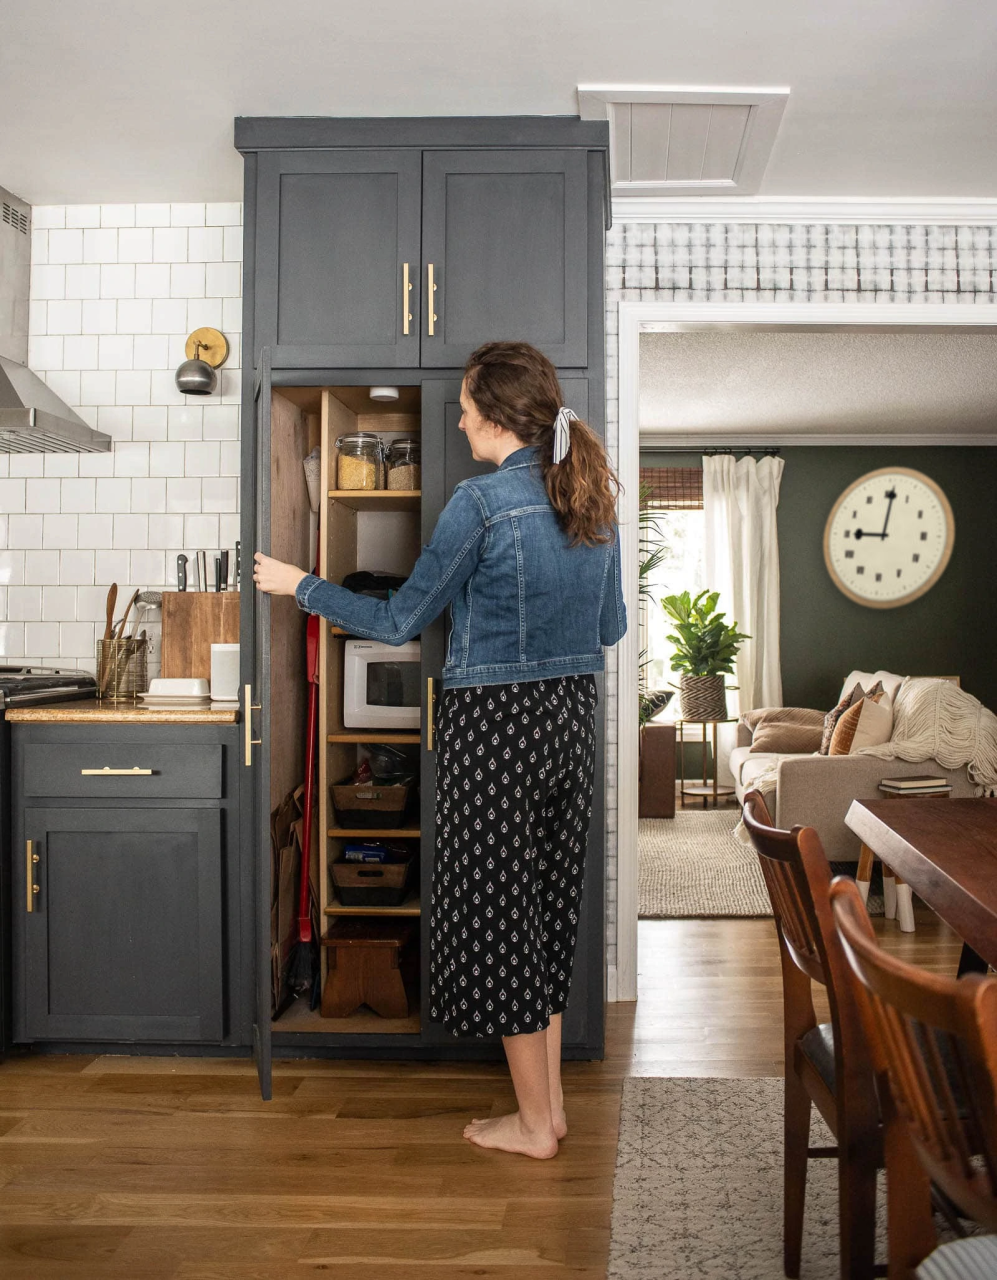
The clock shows h=9 m=1
